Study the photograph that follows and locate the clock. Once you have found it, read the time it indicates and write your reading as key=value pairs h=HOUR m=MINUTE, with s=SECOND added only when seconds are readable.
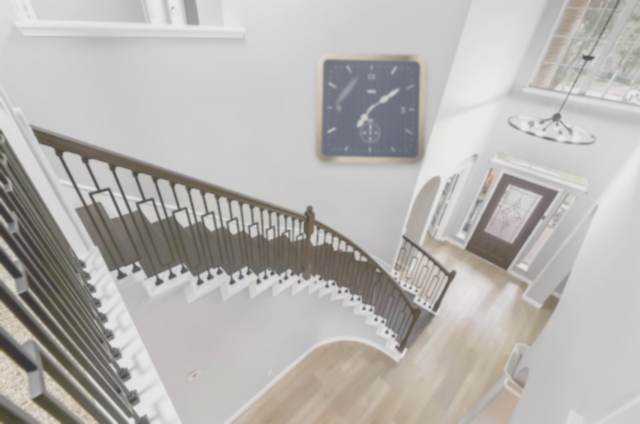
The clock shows h=7 m=9
